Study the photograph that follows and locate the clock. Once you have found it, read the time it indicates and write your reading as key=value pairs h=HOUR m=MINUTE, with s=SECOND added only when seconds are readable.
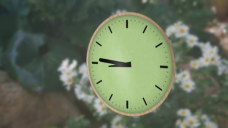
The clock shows h=8 m=46
